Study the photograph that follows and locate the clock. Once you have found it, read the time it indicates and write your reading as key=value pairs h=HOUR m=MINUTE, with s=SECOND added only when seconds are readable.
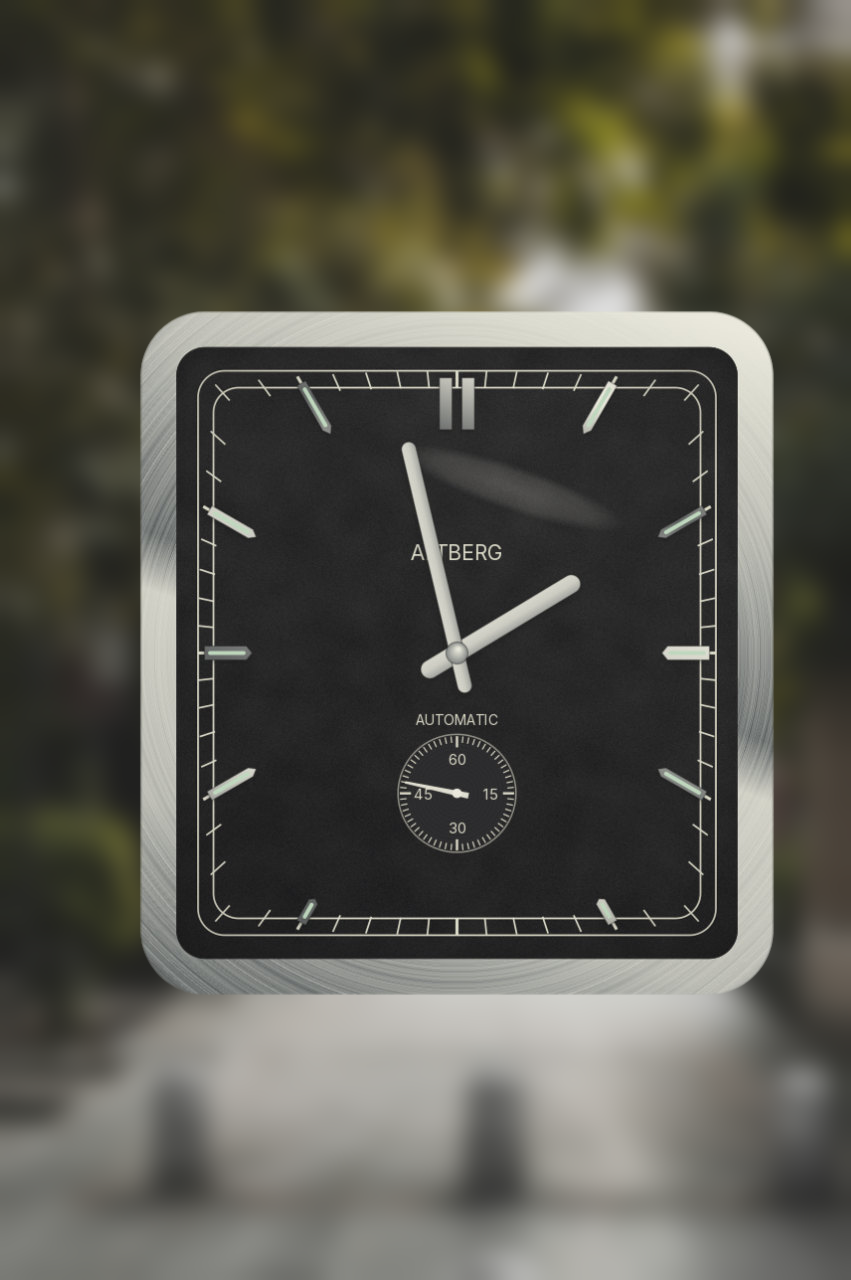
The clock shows h=1 m=57 s=47
